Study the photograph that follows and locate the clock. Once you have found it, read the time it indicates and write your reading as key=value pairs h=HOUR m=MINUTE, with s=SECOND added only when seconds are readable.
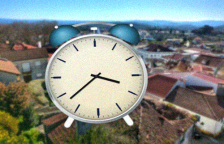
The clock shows h=3 m=38
